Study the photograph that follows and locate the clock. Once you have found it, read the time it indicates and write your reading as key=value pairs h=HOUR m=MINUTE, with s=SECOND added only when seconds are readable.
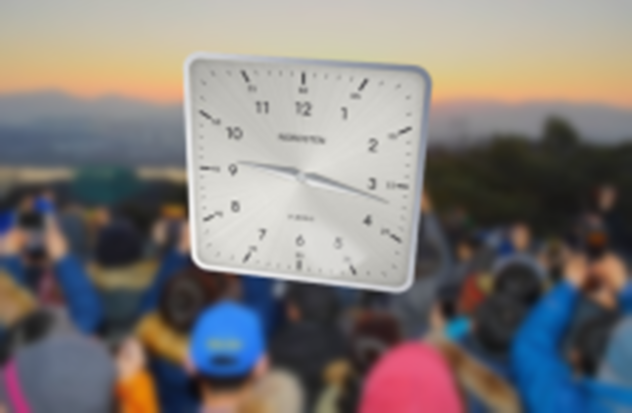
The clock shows h=9 m=17
